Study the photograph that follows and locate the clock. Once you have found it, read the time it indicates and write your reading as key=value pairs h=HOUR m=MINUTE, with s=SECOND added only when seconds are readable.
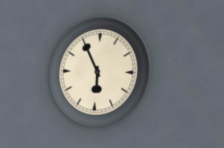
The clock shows h=5 m=55
